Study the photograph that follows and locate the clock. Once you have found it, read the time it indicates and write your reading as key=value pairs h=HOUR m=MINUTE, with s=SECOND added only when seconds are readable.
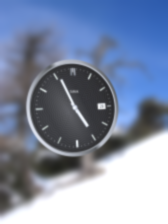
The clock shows h=4 m=56
